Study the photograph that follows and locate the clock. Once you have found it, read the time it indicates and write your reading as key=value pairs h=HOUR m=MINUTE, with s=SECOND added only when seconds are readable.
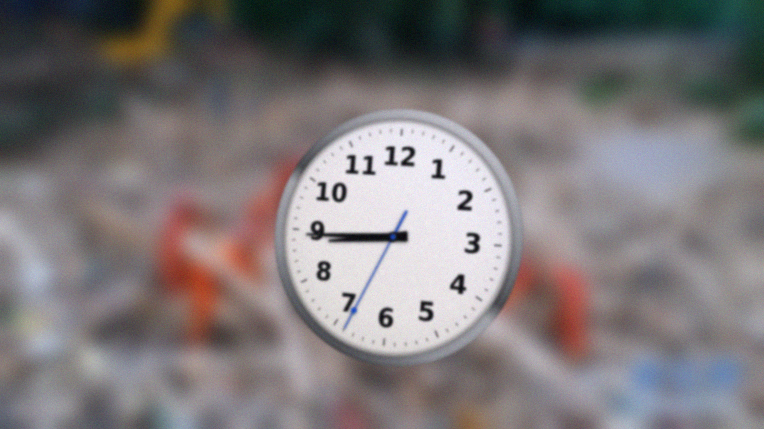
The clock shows h=8 m=44 s=34
